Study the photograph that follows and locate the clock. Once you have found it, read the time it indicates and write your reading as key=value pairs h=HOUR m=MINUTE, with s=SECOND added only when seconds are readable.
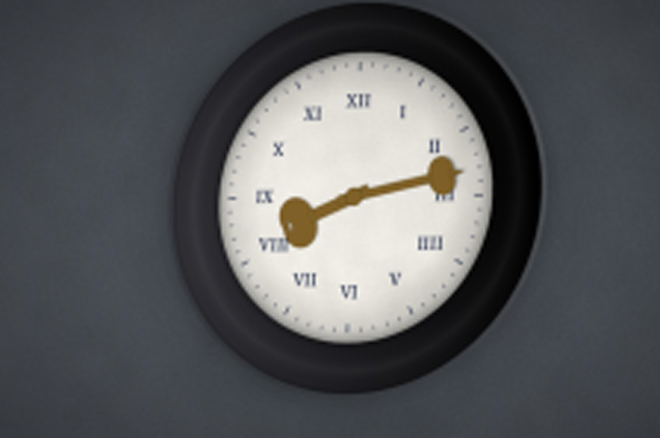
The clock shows h=8 m=13
